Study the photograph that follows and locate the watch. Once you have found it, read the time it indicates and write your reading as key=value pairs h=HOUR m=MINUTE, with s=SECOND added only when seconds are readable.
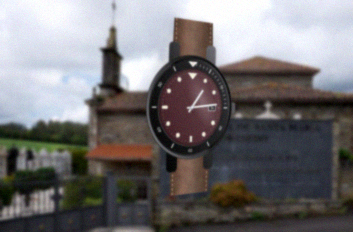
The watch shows h=1 m=14
